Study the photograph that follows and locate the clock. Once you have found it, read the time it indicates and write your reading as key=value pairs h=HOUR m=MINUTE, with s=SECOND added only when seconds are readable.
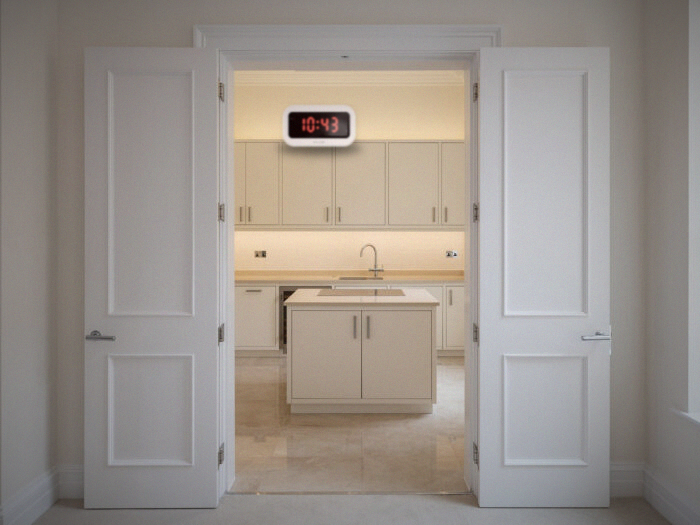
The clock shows h=10 m=43
